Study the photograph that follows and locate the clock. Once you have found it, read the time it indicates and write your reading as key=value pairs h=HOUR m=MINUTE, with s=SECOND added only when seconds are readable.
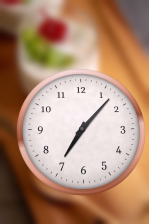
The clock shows h=7 m=7
